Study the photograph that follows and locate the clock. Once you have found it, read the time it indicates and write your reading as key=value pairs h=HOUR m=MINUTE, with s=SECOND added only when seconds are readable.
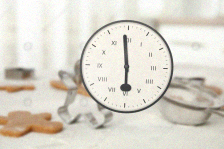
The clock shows h=5 m=59
